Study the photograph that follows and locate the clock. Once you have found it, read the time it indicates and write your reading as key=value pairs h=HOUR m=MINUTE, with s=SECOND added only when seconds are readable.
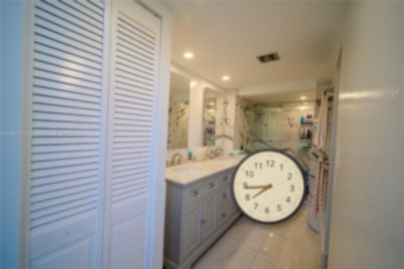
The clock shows h=7 m=44
